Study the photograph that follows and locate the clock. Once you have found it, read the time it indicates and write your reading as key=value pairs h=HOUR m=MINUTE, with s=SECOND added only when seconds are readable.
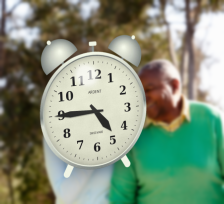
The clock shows h=4 m=45
